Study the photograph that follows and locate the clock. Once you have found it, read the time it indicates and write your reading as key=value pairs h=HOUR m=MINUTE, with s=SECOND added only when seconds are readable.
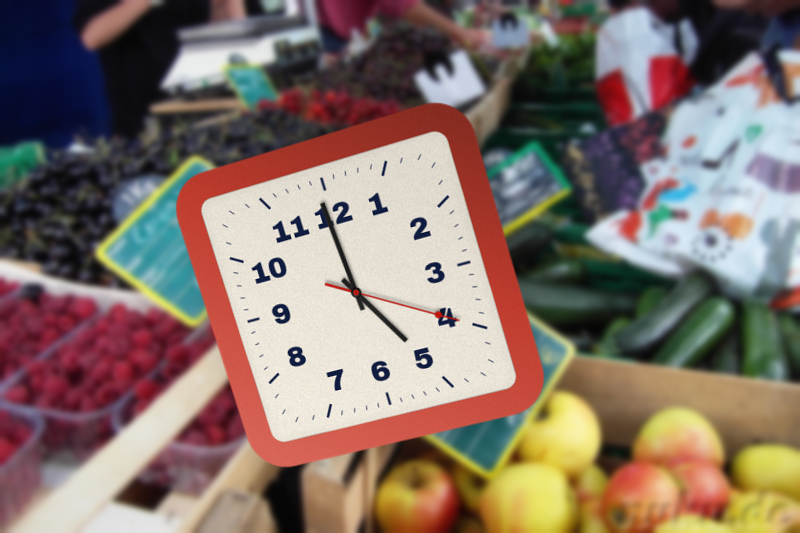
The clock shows h=4 m=59 s=20
